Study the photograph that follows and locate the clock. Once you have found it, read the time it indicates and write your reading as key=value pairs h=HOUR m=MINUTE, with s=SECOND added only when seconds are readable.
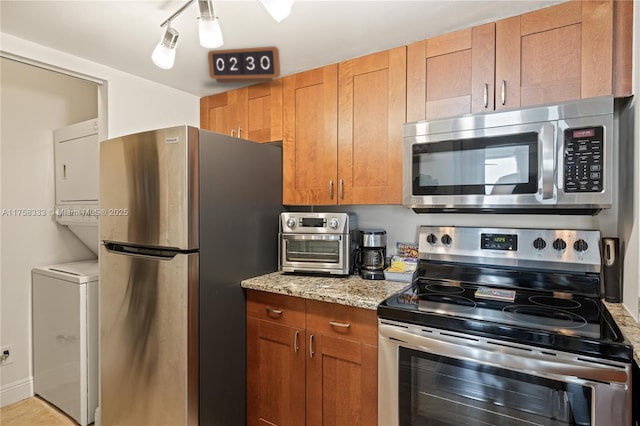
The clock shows h=2 m=30
